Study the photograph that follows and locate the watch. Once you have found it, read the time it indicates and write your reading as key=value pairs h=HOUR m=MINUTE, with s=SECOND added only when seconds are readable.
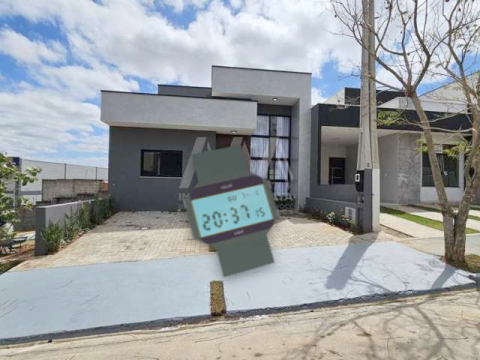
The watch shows h=20 m=37 s=15
